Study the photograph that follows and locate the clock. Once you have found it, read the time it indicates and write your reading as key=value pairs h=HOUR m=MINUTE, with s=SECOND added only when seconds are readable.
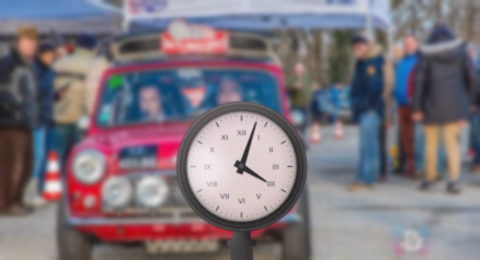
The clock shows h=4 m=3
